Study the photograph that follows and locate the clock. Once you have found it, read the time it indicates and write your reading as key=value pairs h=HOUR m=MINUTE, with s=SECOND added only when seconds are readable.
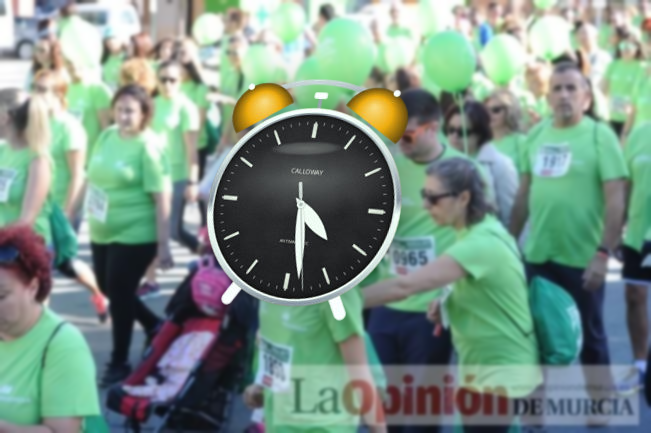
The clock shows h=4 m=28 s=28
